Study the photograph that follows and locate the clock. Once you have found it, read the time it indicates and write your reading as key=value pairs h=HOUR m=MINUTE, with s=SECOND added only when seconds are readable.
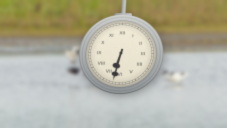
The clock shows h=6 m=32
